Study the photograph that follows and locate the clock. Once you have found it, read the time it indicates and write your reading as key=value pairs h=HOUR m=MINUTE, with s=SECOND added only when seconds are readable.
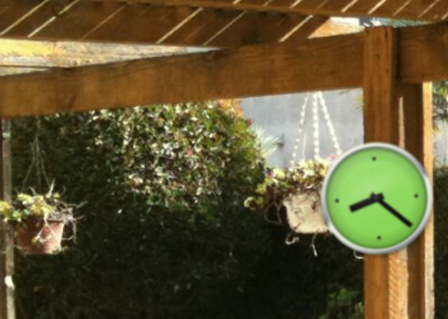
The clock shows h=8 m=22
